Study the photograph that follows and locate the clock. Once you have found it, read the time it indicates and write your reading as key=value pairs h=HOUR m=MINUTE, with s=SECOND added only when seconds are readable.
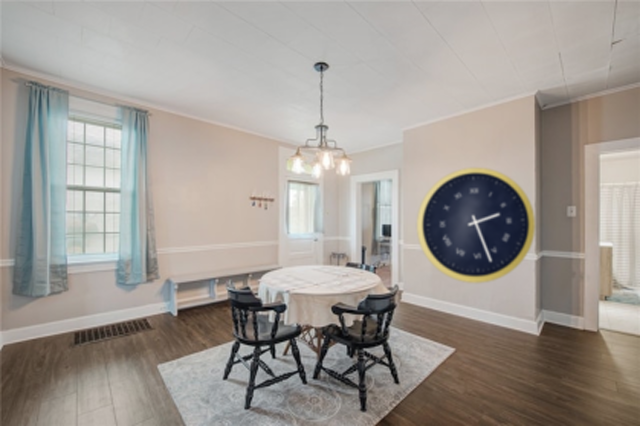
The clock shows h=2 m=27
